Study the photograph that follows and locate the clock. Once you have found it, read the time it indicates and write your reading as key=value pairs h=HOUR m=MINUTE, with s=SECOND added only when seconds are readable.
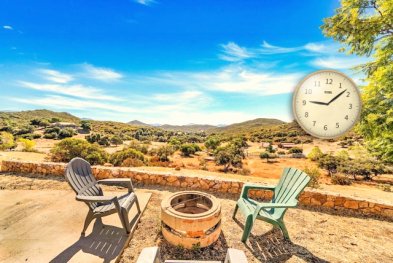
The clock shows h=9 m=8
